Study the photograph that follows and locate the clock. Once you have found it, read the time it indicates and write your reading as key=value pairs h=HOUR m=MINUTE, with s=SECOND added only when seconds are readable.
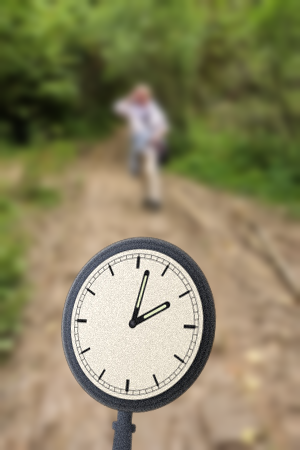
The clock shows h=2 m=2
